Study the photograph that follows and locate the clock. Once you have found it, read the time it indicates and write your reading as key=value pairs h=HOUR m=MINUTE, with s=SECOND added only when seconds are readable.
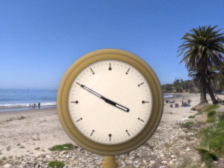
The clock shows h=3 m=50
